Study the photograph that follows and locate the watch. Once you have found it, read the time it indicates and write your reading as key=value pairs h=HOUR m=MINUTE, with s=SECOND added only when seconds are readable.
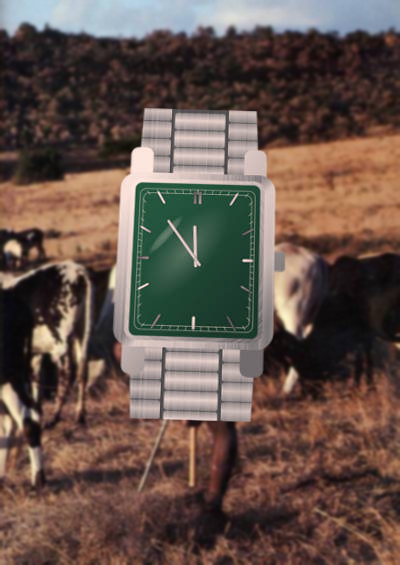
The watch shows h=11 m=54
